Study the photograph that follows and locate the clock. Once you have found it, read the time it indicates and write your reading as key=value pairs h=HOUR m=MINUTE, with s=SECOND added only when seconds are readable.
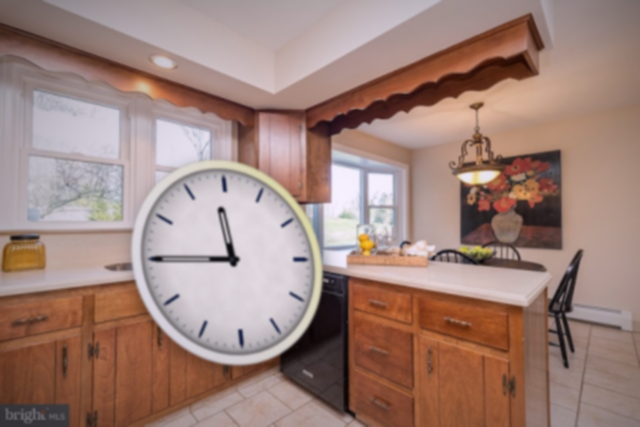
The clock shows h=11 m=45
